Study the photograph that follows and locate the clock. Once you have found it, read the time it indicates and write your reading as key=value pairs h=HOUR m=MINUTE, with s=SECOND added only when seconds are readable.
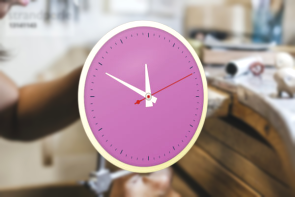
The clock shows h=11 m=49 s=11
